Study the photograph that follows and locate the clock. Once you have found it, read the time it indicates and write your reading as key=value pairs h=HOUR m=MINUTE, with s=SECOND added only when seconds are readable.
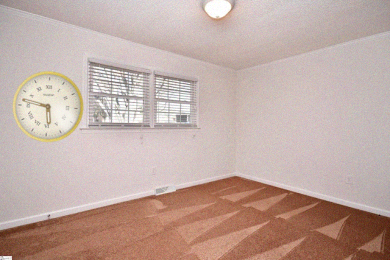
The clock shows h=5 m=47
